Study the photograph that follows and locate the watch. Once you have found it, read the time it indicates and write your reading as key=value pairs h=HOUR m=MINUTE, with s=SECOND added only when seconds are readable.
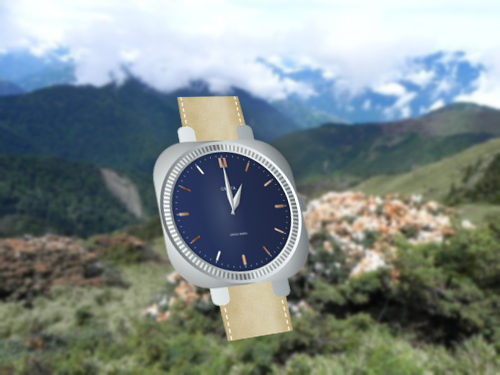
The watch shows h=1 m=0
